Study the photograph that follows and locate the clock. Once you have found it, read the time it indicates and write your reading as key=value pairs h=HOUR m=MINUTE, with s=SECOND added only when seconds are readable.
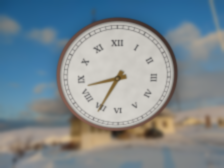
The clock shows h=8 m=35
